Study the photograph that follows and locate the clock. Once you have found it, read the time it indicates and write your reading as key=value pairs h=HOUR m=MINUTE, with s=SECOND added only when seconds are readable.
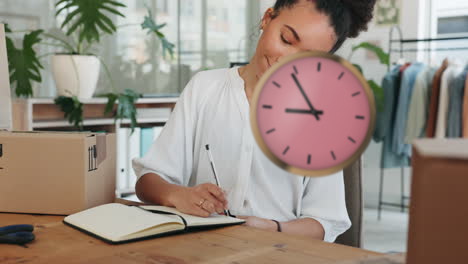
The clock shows h=8 m=54
